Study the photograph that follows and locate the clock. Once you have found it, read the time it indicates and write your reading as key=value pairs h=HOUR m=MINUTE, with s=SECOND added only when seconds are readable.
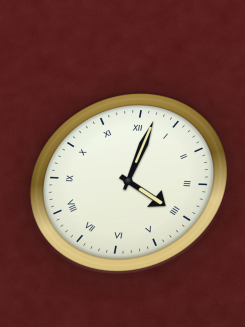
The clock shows h=4 m=2
